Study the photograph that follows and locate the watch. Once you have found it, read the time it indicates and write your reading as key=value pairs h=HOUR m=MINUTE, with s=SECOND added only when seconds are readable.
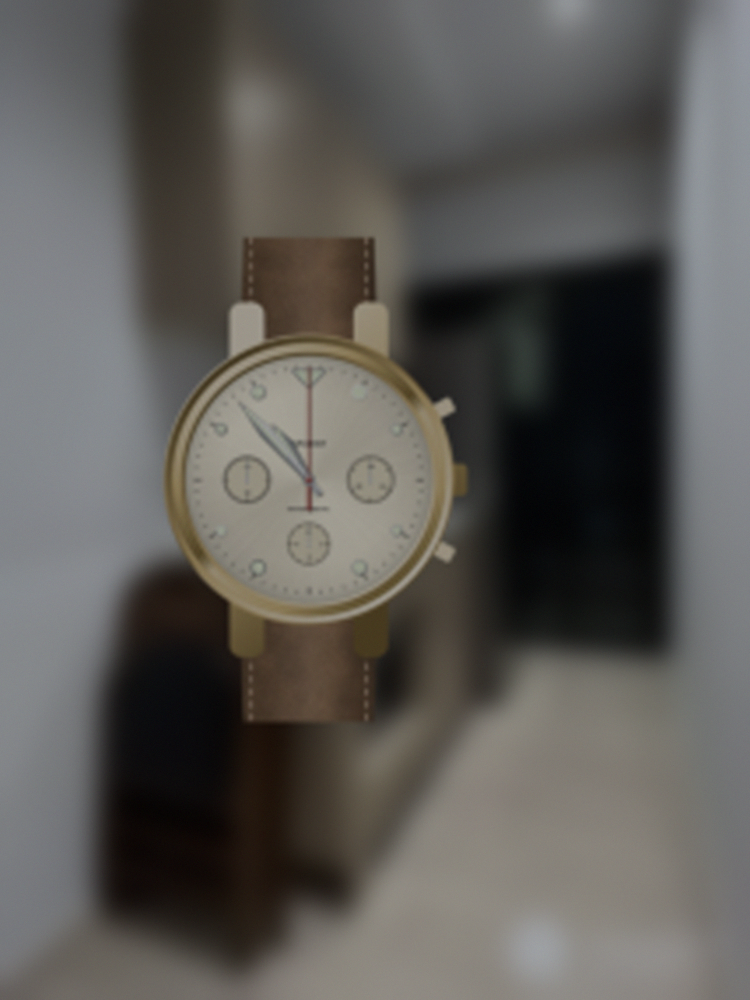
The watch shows h=10 m=53
